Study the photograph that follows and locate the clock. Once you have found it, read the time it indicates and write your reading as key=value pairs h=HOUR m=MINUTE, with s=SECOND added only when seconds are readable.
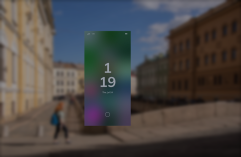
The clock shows h=1 m=19
